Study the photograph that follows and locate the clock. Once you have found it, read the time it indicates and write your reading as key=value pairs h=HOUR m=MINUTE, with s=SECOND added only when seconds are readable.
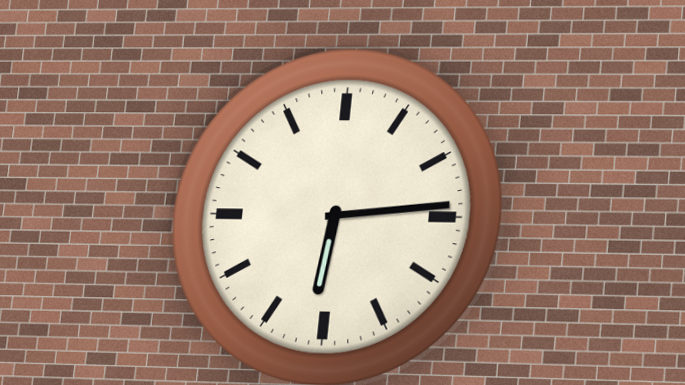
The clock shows h=6 m=14
